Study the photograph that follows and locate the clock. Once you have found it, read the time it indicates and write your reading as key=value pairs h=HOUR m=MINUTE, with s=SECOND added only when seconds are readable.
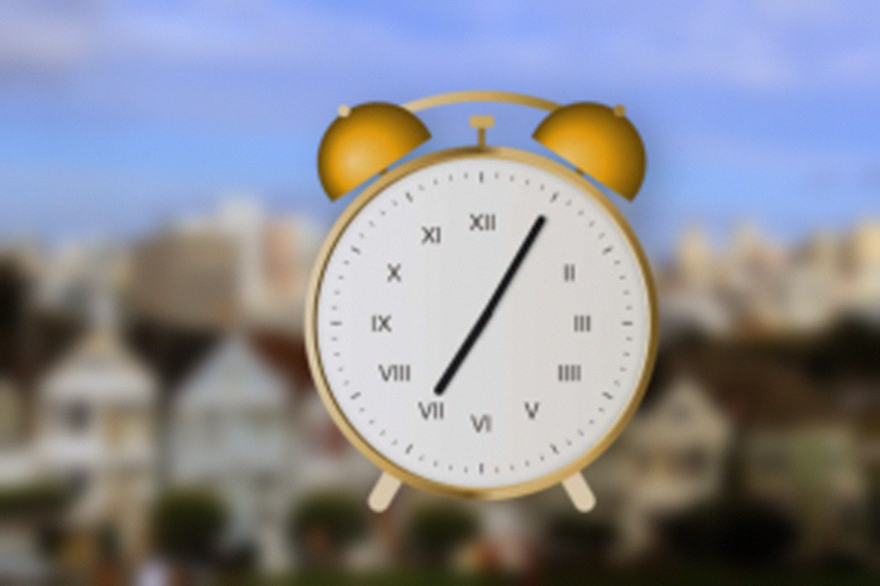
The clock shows h=7 m=5
